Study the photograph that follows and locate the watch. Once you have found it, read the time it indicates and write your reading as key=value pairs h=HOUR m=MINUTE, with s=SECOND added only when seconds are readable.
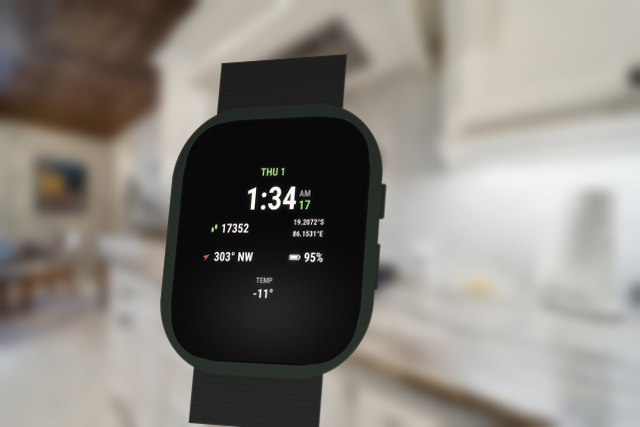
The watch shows h=1 m=34 s=17
